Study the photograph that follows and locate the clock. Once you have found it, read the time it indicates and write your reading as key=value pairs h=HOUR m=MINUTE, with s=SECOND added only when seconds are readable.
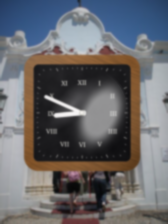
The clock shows h=8 m=49
